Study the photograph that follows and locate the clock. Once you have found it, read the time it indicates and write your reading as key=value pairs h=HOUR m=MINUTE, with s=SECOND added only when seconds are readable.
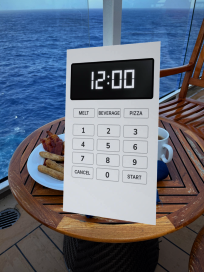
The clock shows h=12 m=0
